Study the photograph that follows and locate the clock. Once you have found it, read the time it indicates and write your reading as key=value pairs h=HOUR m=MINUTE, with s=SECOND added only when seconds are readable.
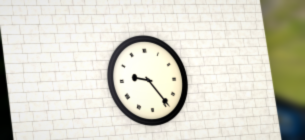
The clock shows h=9 m=24
